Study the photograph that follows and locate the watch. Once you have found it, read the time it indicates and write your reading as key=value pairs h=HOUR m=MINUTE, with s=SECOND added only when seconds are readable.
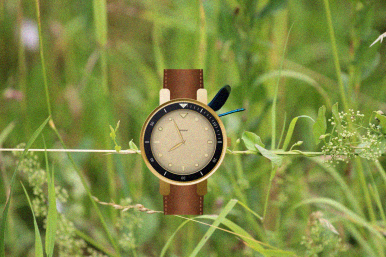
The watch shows h=7 m=56
